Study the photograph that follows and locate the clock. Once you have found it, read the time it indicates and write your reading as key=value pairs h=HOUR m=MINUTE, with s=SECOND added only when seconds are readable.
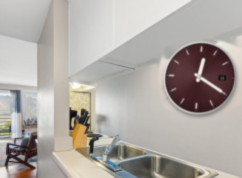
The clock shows h=12 m=20
